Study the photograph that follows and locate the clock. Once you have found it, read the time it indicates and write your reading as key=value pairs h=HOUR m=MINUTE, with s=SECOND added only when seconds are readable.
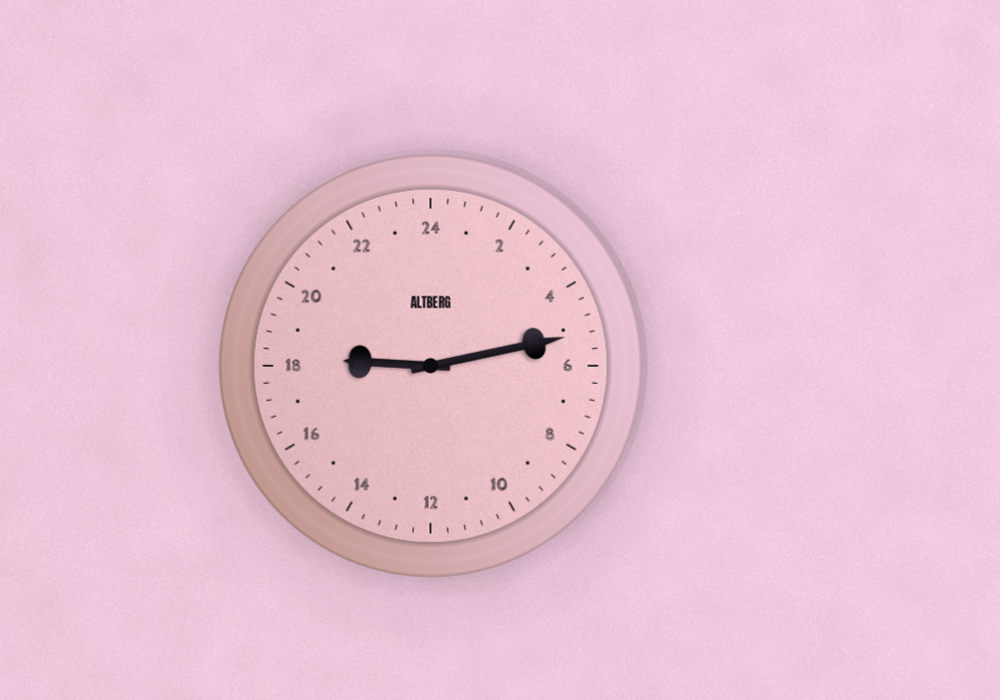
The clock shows h=18 m=13
